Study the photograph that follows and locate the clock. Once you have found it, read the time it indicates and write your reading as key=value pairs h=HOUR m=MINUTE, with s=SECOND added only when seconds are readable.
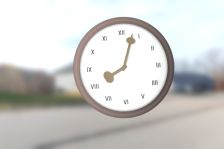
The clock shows h=8 m=3
